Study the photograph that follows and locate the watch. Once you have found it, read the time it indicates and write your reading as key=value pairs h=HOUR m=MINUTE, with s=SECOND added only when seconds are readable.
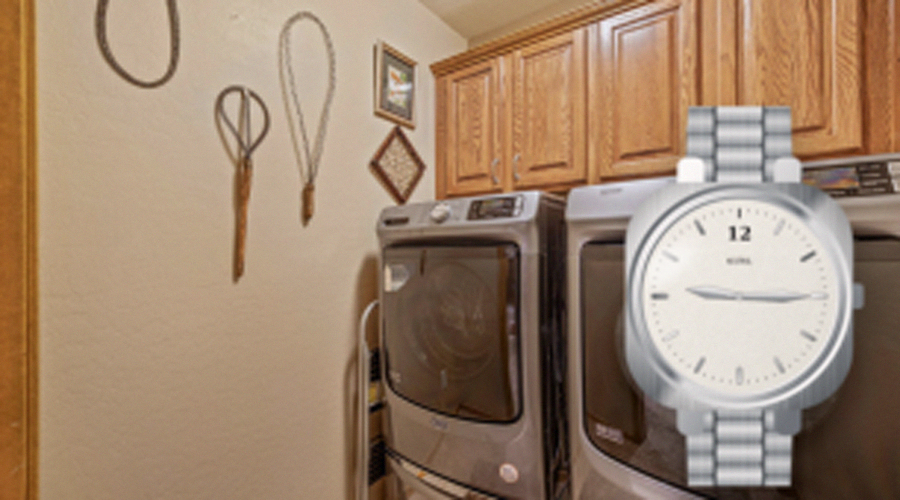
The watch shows h=9 m=15
